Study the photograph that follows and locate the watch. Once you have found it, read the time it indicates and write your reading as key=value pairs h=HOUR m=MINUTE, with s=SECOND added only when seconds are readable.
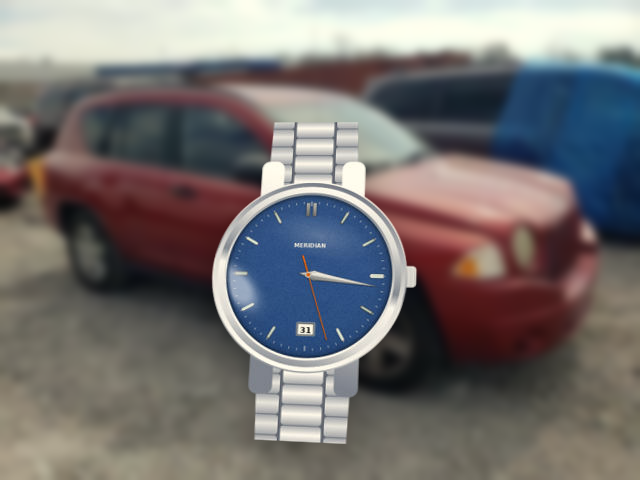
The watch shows h=3 m=16 s=27
